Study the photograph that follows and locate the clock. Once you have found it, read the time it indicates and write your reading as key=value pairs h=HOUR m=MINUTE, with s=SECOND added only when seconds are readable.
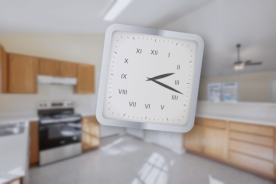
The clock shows h=2 m=18
